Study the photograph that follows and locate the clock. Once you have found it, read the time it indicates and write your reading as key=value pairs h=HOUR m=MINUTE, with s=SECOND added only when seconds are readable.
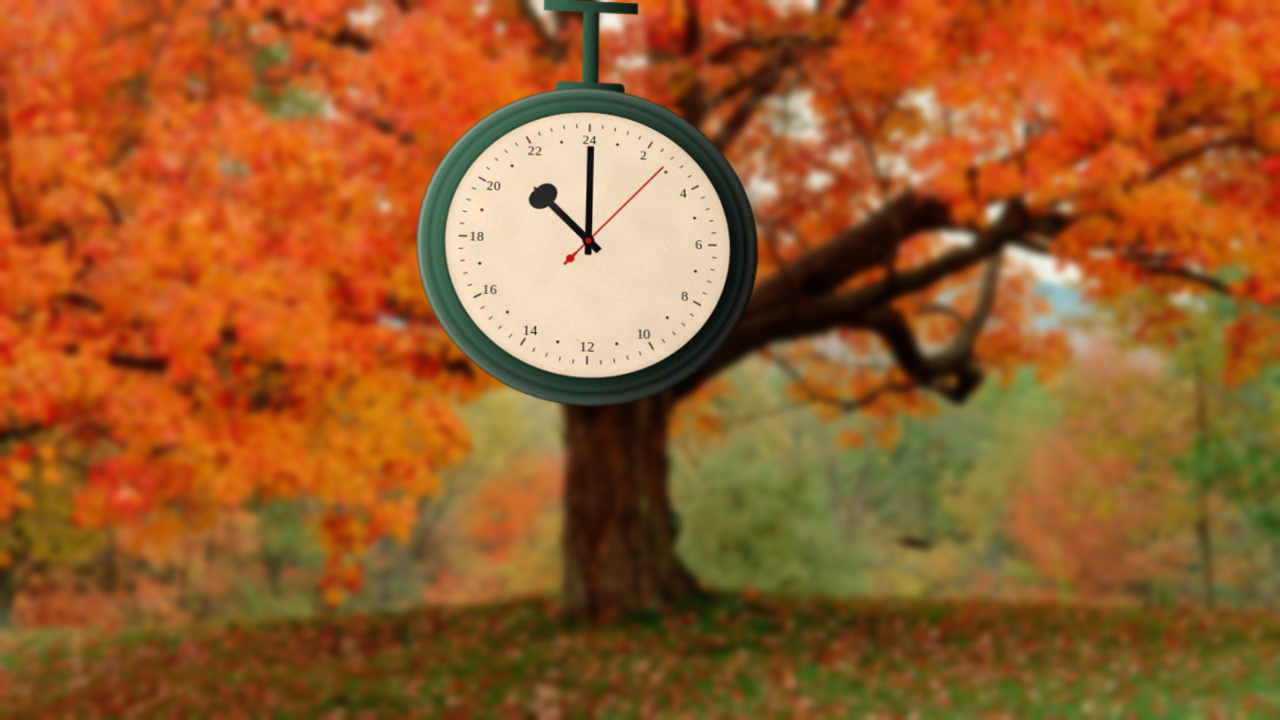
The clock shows h=21 m=0 s=7
